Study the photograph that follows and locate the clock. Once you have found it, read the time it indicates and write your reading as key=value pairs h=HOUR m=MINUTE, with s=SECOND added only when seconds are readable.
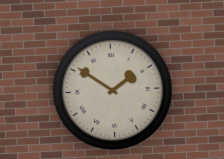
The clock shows h=1 m=51
